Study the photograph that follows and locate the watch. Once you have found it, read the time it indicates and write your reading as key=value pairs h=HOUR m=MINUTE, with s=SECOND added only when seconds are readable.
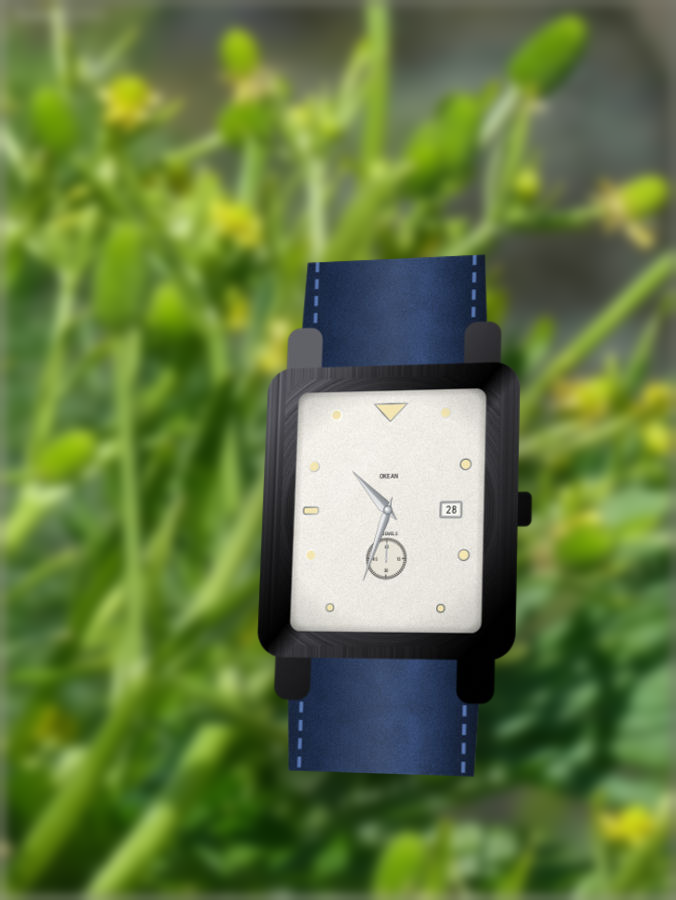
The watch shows h=10 m=33
